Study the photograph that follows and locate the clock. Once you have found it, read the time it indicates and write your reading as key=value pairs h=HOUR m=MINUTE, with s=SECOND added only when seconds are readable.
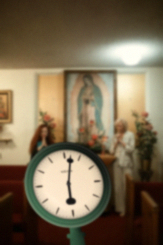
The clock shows h=6 m=2
